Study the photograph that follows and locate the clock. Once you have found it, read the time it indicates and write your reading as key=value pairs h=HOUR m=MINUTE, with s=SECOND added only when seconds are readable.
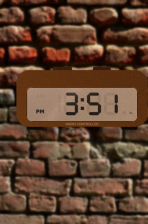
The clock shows h=3 m=51
